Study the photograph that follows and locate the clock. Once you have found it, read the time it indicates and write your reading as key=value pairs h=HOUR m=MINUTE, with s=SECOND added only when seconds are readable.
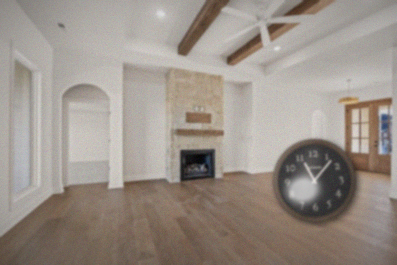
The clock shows h=11 m=7
